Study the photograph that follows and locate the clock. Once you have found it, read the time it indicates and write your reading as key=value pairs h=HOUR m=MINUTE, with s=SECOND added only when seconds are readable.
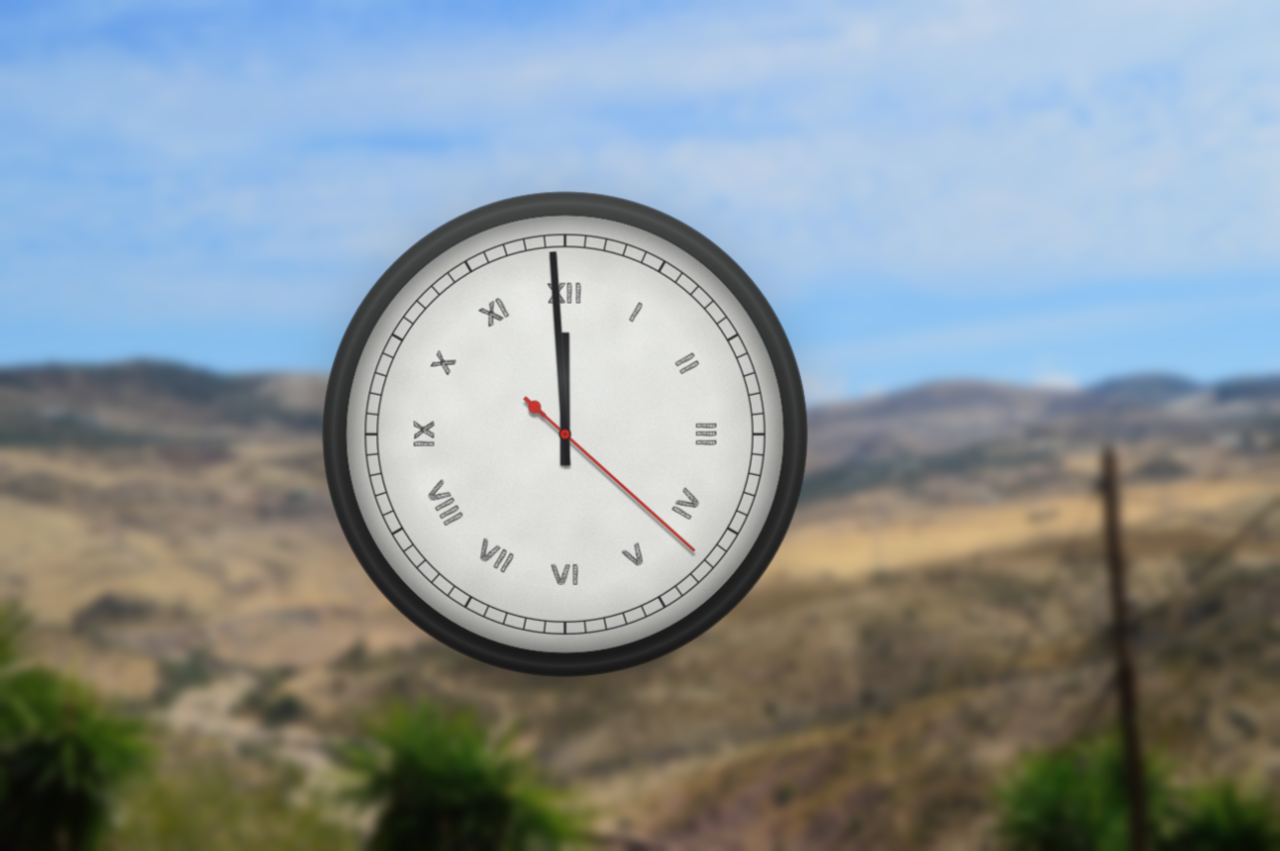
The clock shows h=11 m=59 s=22
